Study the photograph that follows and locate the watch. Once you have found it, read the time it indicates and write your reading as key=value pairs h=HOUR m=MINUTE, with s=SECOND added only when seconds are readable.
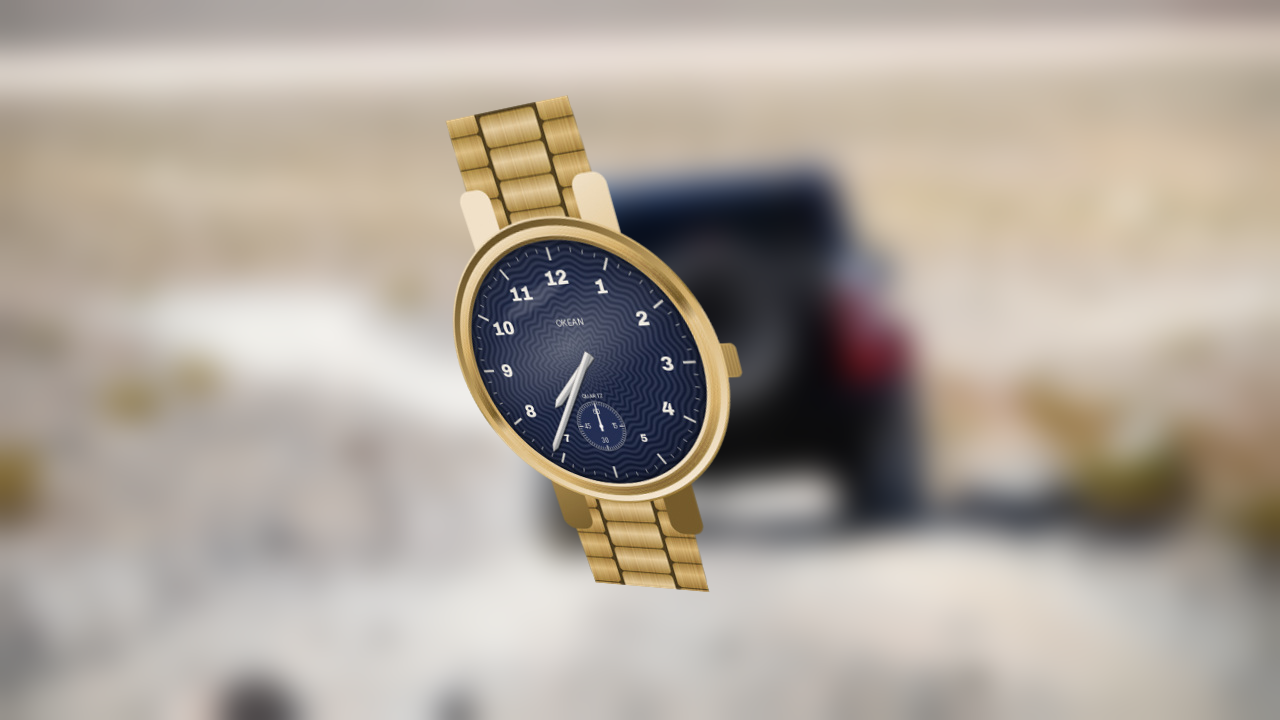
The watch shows h=7 m=36
